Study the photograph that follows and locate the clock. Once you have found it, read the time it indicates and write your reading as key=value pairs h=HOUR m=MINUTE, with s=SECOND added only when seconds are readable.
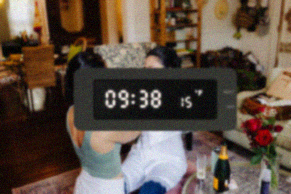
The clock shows h=9 m=38
